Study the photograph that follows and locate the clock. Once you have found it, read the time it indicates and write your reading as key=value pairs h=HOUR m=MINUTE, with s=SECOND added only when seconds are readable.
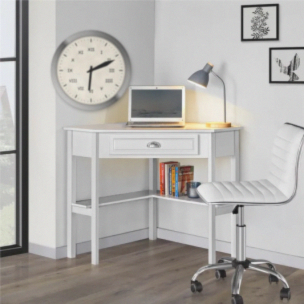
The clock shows h=6 m=11
